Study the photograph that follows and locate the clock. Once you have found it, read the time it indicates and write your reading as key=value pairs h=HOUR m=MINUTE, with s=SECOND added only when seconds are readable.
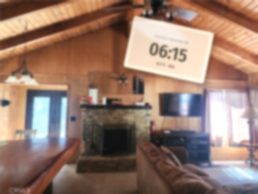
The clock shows h=6 m=15
